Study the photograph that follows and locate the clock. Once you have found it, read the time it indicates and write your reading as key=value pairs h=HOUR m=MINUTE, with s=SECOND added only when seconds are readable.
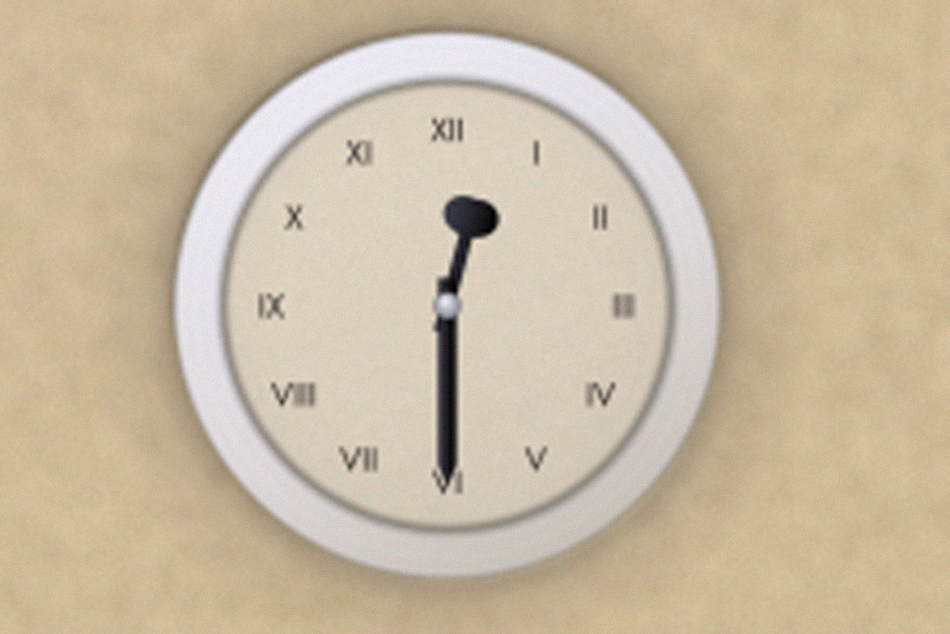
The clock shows h=12 m=30
